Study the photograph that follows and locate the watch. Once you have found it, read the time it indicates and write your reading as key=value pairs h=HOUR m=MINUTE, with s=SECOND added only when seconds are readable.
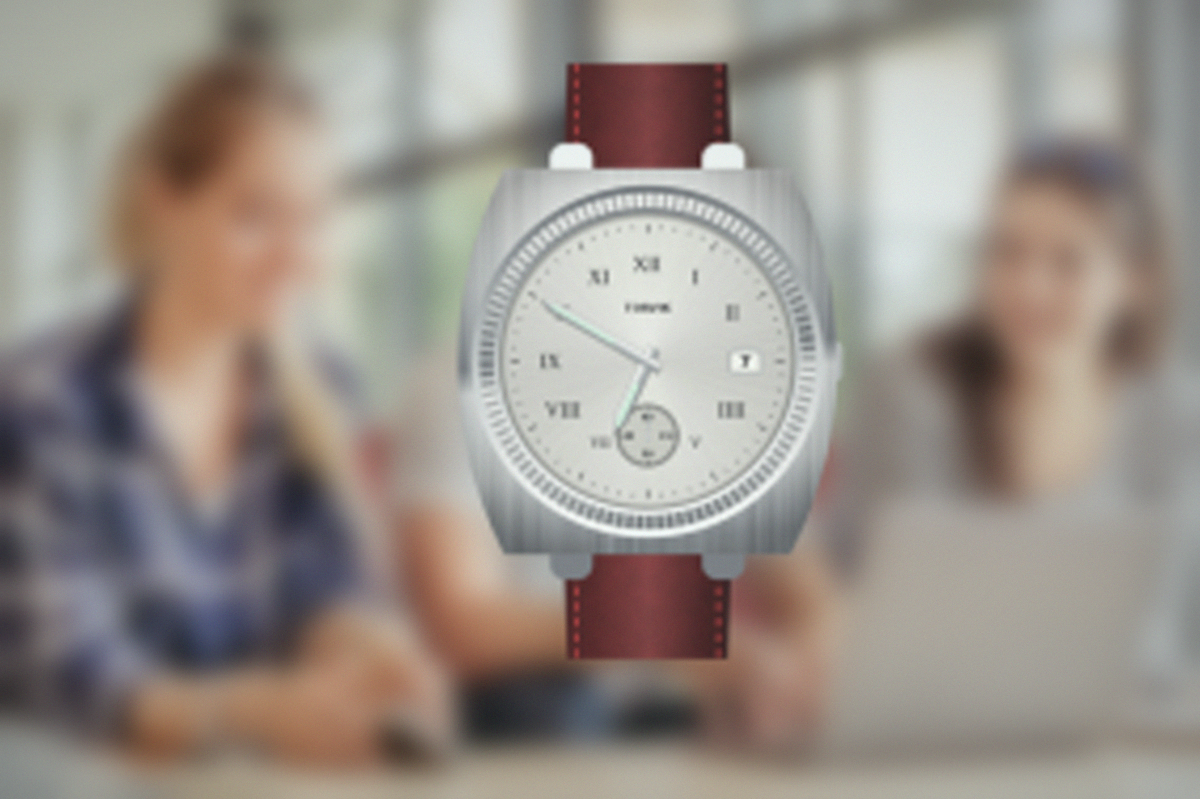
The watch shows h=6 m=50
